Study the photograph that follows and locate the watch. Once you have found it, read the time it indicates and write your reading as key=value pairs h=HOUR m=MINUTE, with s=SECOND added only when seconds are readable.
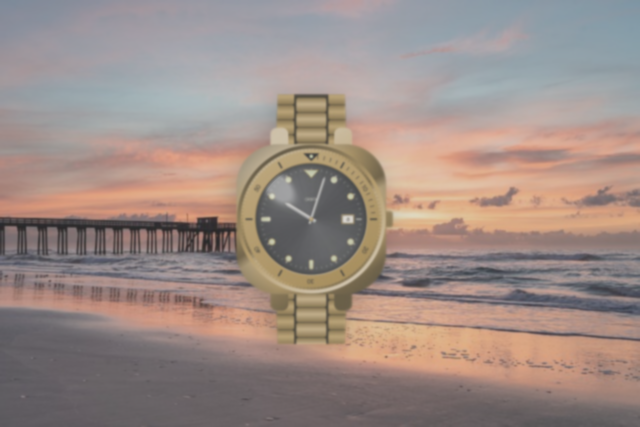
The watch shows h=10 m=3
